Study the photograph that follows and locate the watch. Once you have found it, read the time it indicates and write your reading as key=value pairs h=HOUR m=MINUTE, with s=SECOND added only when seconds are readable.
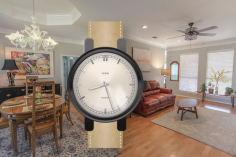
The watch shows h=8 m=27
